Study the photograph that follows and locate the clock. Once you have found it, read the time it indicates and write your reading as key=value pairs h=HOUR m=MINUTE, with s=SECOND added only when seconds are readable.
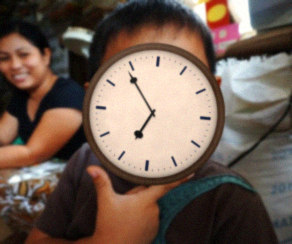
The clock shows h=6 m=54
